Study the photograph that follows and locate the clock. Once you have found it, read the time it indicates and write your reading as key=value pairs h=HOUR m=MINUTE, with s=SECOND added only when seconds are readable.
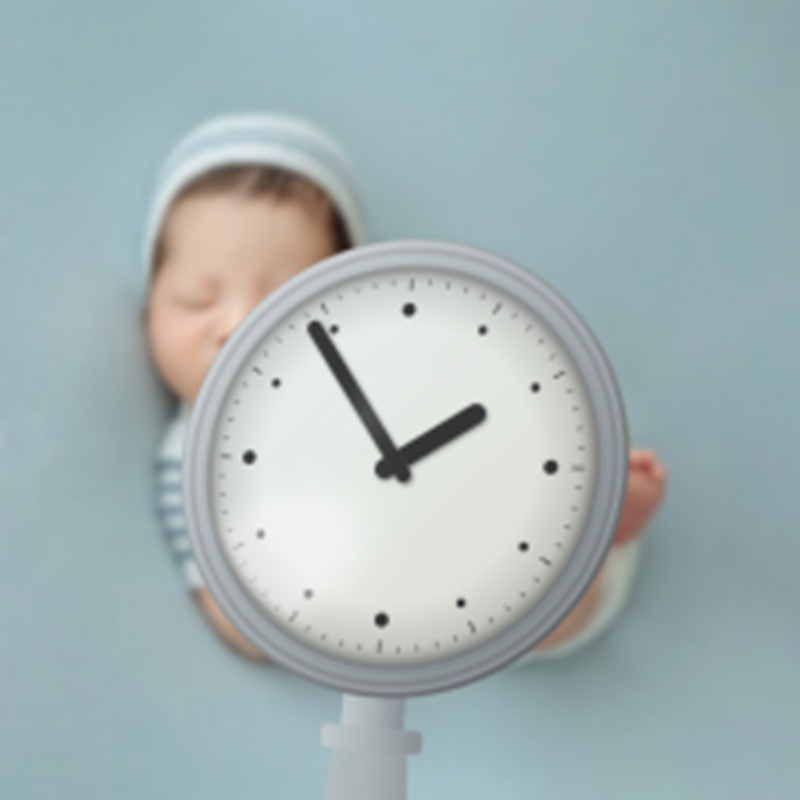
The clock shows h=1 m=54
